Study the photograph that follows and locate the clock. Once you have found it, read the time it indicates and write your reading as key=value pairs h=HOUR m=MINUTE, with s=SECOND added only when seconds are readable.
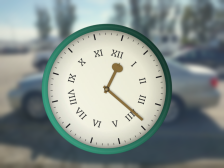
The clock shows h=12 m=19
